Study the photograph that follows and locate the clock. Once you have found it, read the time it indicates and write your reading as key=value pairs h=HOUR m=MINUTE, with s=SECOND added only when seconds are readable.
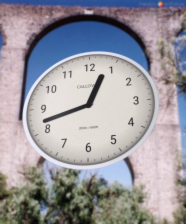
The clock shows h=12 m=42
